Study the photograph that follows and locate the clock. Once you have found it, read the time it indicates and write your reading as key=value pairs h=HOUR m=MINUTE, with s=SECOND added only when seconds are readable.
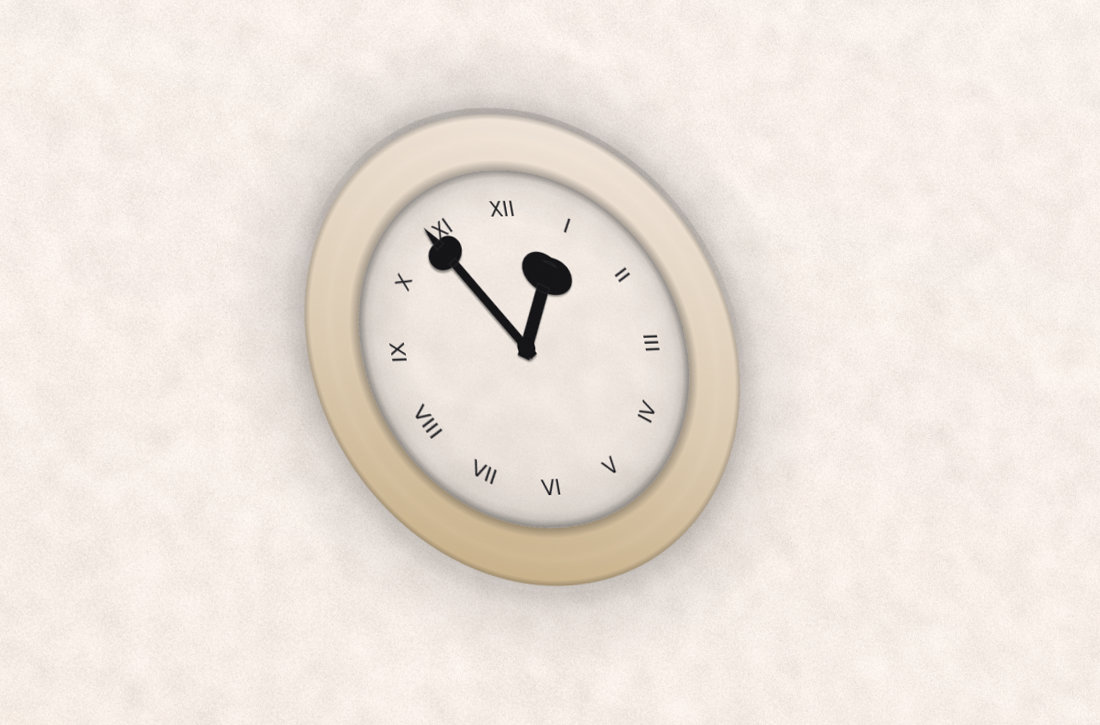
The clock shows h=12 m=54
